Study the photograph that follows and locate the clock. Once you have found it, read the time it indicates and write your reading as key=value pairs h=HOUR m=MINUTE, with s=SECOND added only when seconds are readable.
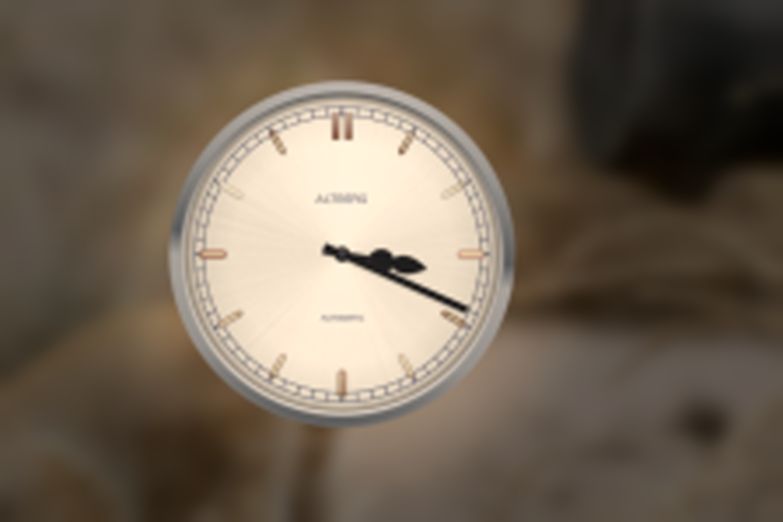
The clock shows h=3 m=19
